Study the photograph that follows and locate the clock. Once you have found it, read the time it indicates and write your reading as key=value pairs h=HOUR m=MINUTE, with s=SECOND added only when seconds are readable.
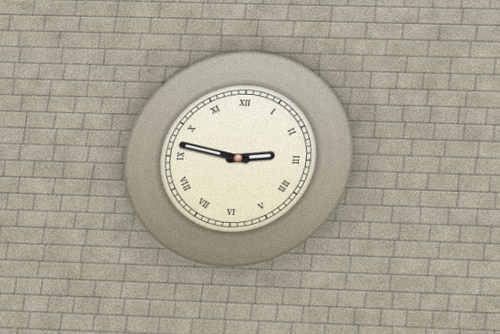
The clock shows h=2 m=47
